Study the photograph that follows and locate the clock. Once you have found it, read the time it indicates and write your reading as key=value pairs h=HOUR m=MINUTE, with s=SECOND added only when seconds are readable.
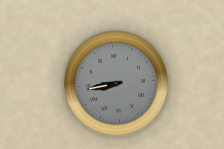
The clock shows h=8 m=44
